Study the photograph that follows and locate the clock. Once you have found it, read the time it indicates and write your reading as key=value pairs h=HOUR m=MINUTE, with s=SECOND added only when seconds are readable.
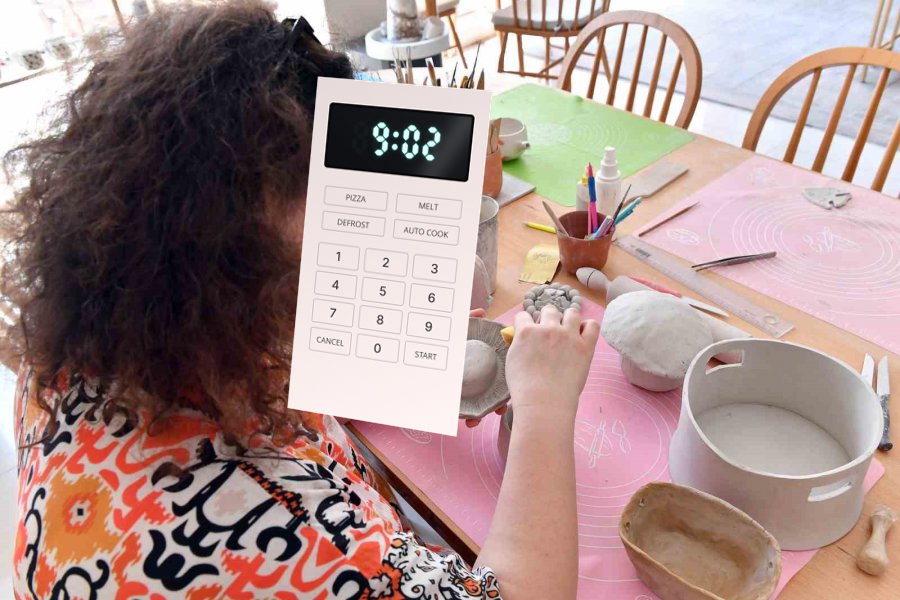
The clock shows h=9 m=2
